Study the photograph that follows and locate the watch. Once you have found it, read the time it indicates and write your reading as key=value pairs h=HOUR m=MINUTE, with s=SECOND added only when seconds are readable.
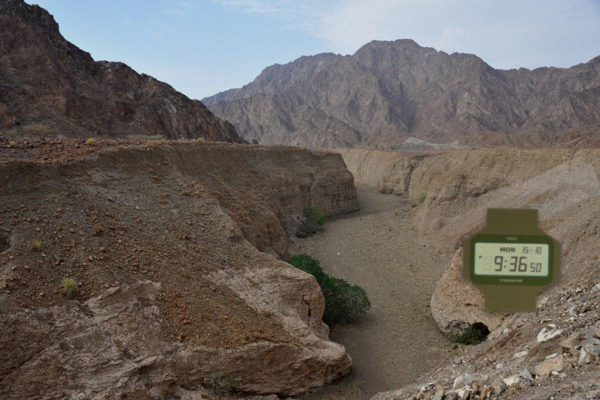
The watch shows h=9 m=36
